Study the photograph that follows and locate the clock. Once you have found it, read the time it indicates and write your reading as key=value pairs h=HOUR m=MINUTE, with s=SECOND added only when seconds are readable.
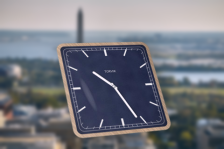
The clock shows h=10 m=26
